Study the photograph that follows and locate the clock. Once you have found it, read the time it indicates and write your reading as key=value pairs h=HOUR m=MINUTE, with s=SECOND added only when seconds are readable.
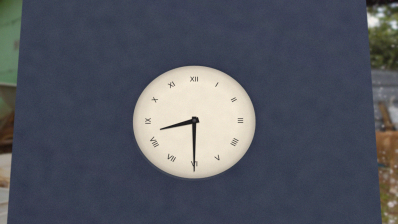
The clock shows h=8 m=30
